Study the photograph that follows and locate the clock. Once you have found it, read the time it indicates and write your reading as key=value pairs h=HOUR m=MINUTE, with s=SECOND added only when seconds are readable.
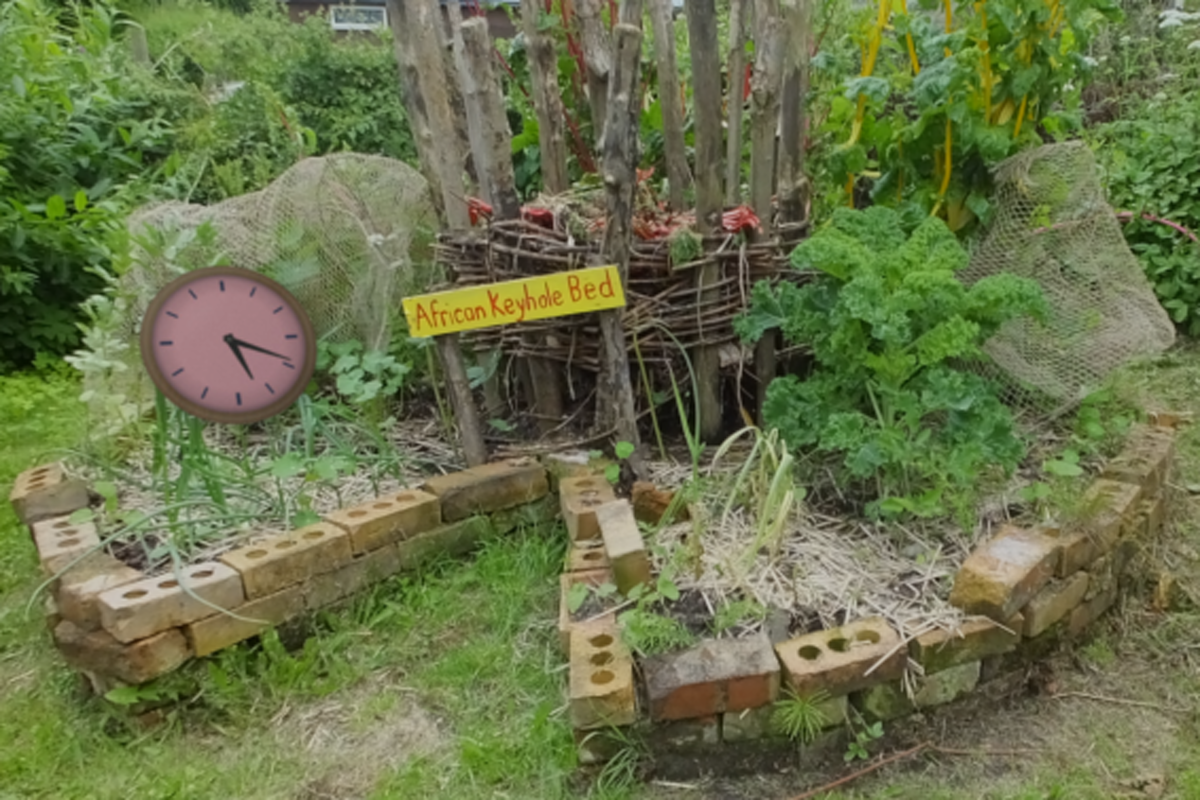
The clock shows h=5 m=19
